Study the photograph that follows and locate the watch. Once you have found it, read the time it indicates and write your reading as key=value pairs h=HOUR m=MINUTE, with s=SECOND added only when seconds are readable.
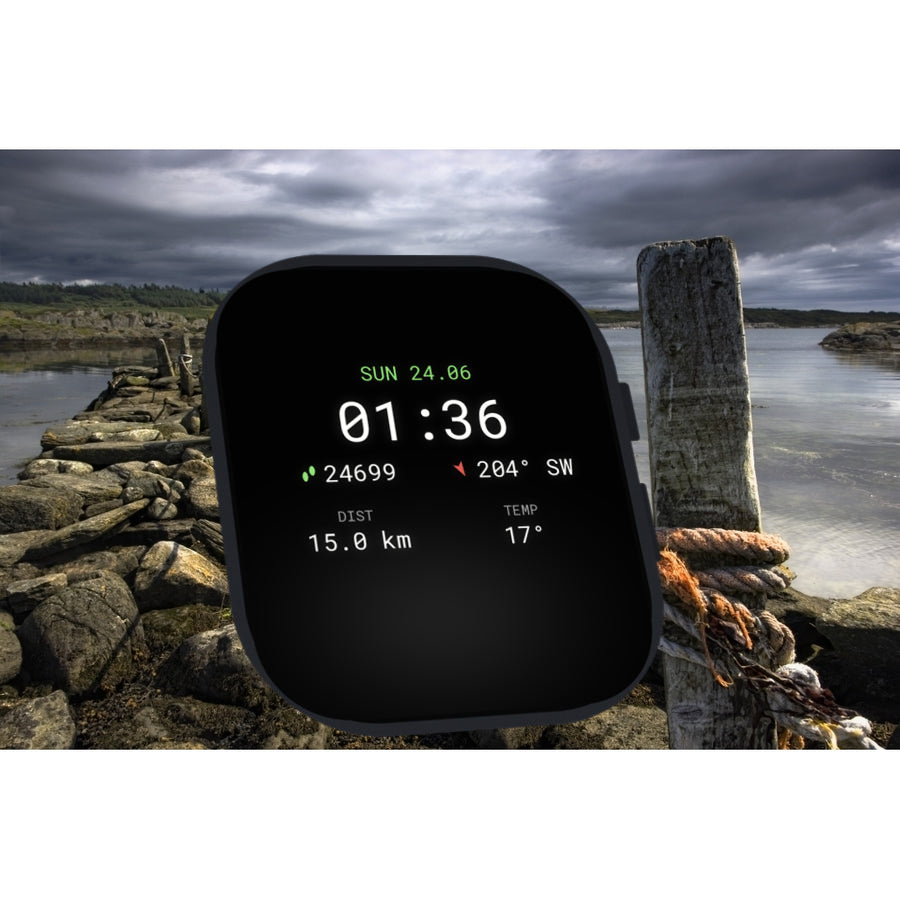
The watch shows h=1 m=36
